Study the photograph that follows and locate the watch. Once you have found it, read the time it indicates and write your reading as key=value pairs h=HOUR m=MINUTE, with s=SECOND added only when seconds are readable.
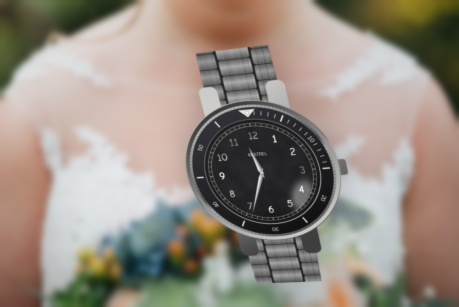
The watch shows h=11 m=34
